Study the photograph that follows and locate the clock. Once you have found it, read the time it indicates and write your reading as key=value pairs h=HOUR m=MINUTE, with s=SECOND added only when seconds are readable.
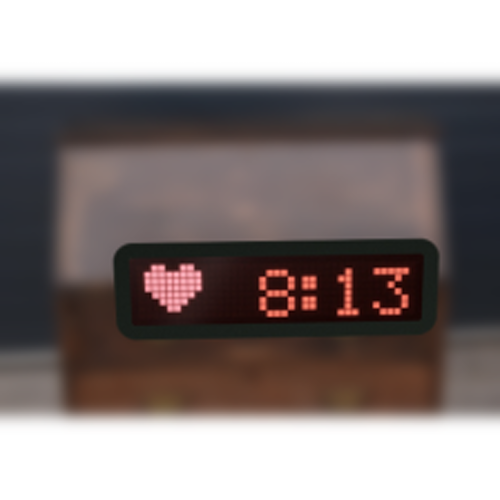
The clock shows h=8 m=13
